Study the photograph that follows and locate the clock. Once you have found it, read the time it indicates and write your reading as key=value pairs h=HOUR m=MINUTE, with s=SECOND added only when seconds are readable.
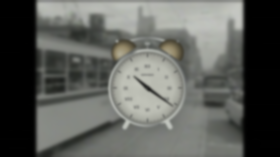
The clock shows h=10 m=21
